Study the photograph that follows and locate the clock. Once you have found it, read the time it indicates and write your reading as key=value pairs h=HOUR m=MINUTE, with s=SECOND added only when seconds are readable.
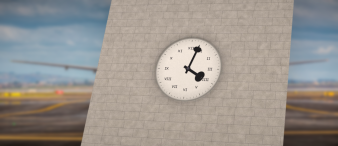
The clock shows h=4 m=3
